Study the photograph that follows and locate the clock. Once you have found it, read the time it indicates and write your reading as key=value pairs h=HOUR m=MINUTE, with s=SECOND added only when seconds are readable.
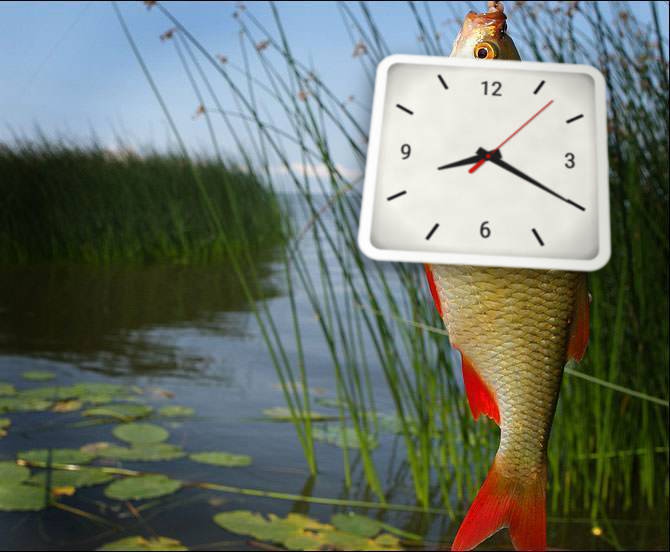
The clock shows h=8 m=20 s=7
